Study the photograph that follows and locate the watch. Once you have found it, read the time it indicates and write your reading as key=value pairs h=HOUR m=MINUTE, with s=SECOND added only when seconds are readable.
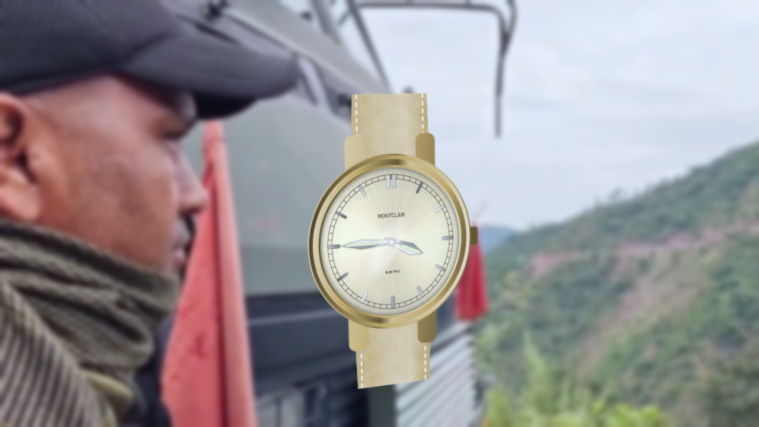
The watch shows h=3 m=45
